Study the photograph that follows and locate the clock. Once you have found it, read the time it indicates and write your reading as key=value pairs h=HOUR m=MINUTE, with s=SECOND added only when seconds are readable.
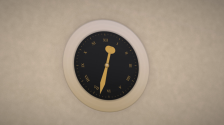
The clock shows h=12 m=33
